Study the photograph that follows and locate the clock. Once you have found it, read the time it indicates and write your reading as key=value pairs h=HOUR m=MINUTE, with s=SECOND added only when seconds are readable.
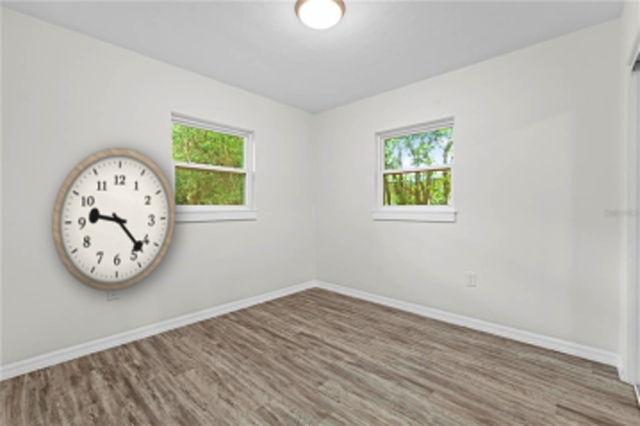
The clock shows h=9 m=23
